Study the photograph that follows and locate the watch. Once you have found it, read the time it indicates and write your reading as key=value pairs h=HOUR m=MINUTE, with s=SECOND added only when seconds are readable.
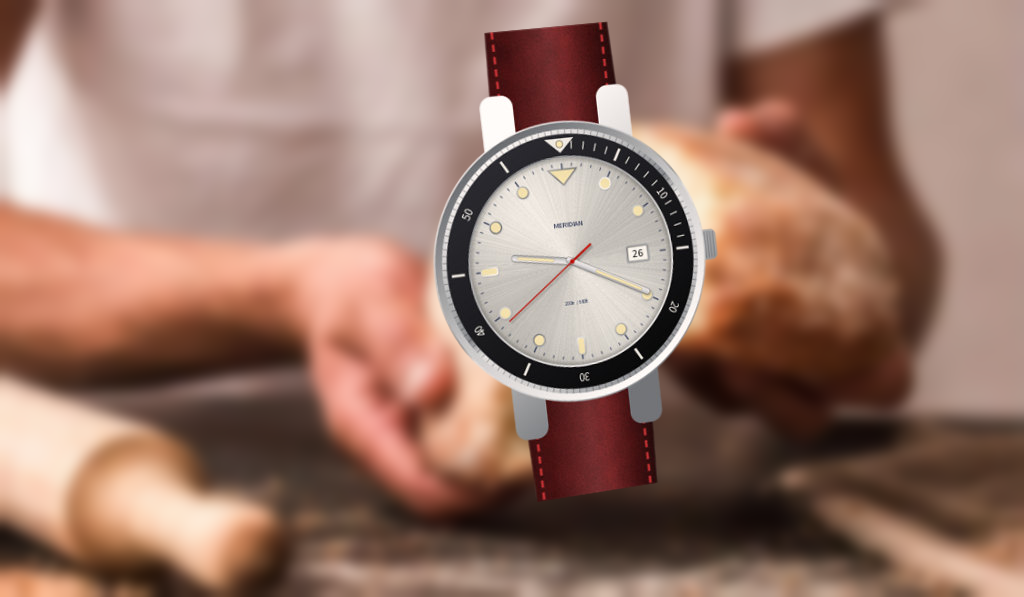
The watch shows h=9 m=19 s=39
